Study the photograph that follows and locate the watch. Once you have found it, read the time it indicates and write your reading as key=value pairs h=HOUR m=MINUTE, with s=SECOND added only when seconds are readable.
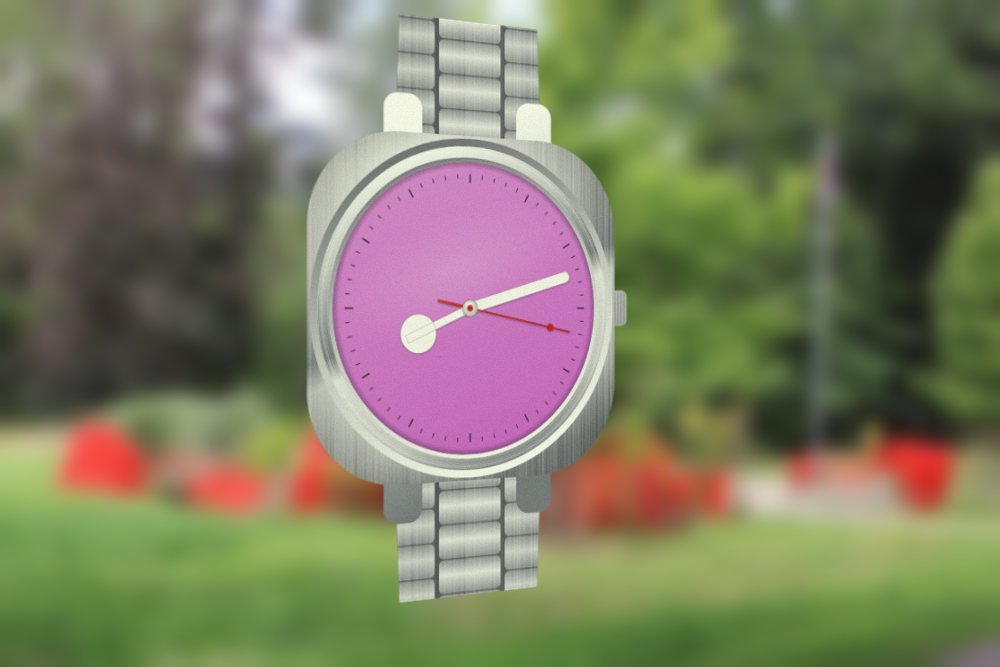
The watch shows h=8 m=12 s=17
